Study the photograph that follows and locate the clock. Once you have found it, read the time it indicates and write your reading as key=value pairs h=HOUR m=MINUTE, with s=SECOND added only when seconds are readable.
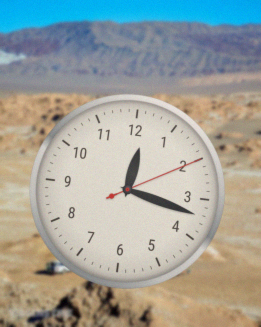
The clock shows h=12 m=17 s=10
